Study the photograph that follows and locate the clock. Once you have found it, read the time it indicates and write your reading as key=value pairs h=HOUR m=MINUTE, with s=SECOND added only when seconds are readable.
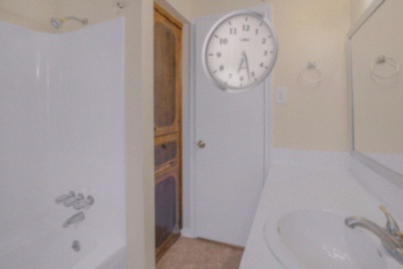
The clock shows h=6 m=27
